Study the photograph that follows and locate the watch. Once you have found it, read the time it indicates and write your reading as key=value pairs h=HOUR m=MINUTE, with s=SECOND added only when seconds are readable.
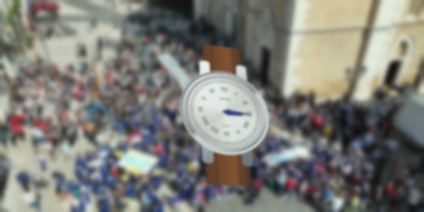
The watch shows h=3 m=15
